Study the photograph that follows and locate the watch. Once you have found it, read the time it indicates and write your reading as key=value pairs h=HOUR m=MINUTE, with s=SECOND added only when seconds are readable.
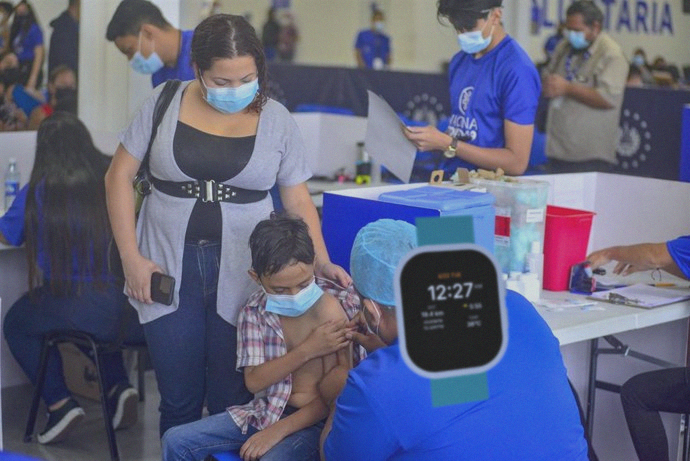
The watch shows h=12 m=27
